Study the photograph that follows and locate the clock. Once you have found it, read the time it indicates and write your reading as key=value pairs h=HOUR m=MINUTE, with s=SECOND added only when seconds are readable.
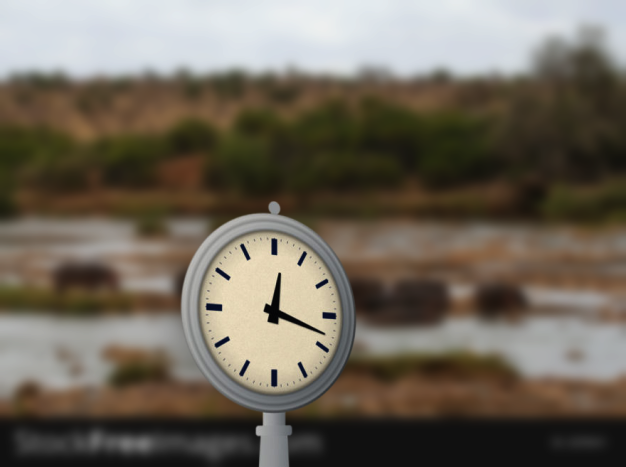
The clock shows h=12 m=18
